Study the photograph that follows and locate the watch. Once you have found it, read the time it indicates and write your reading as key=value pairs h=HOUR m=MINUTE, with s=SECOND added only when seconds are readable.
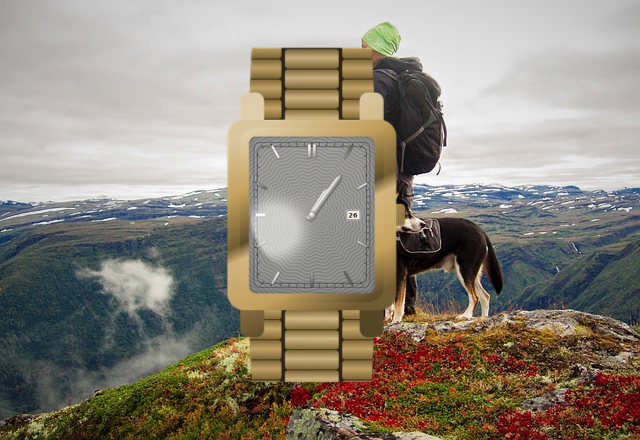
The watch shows h=1 m=6
